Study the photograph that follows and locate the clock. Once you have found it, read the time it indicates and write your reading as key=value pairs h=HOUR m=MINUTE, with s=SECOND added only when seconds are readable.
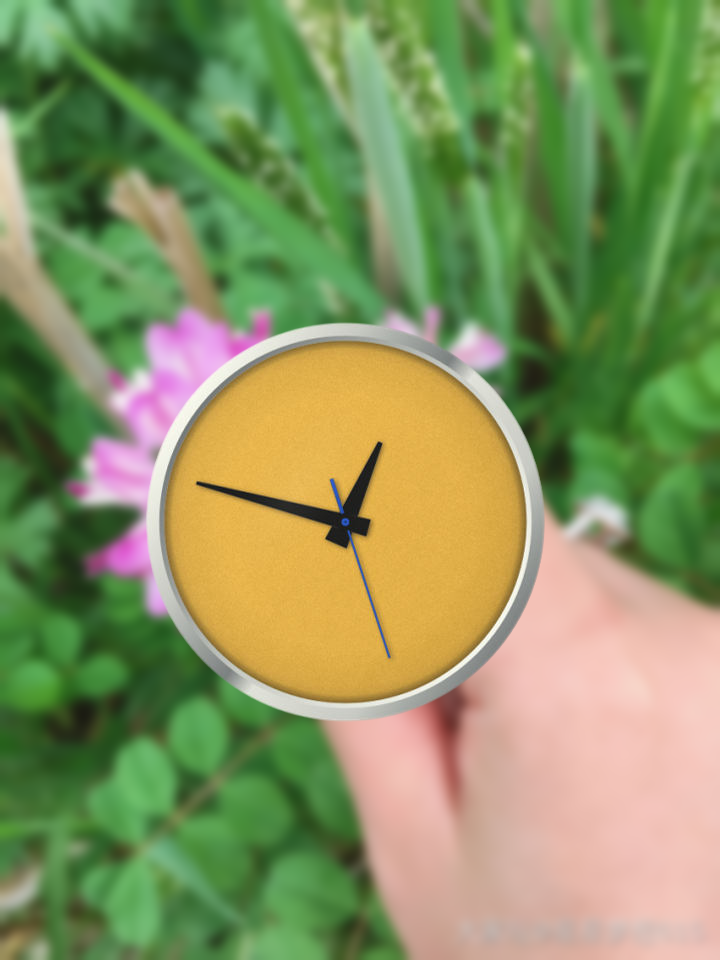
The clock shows h=12 m=47 s=27
